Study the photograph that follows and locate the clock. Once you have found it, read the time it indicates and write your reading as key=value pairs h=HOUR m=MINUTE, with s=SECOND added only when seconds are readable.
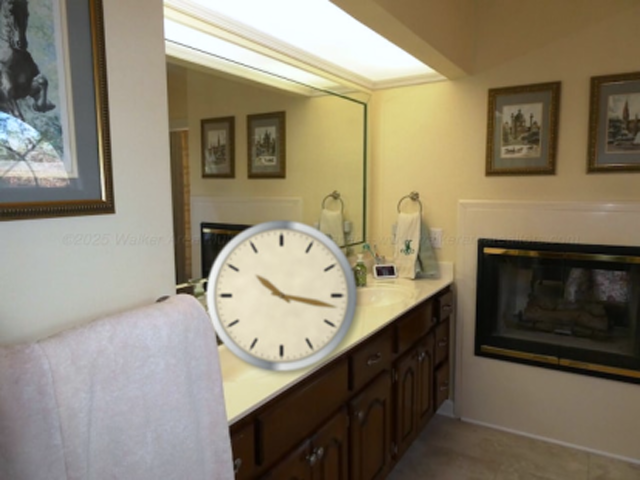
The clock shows h=10 m=17
